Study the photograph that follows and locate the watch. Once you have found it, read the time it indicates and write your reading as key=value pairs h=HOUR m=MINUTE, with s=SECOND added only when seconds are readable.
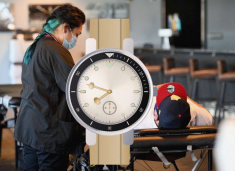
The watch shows h=7 m=48
